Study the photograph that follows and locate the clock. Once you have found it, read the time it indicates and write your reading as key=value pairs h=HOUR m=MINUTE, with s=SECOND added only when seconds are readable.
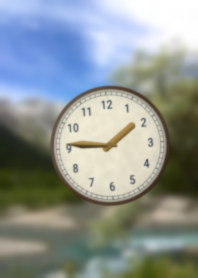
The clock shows h=1 m=46
